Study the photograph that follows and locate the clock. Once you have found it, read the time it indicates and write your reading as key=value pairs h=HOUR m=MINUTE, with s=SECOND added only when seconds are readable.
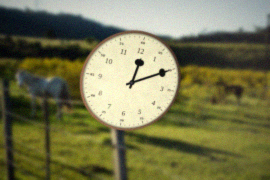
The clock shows h=12 m=10
